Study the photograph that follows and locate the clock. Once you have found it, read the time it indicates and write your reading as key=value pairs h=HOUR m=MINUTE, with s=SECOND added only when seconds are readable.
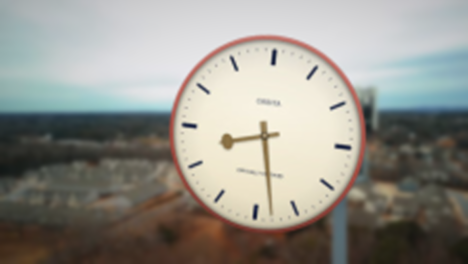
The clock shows h=8 m=28
